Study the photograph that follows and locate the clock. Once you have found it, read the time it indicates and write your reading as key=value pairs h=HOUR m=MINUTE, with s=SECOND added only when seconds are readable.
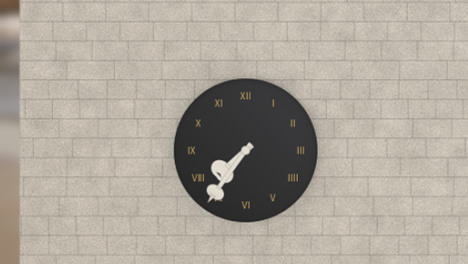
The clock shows h=7 m=36
